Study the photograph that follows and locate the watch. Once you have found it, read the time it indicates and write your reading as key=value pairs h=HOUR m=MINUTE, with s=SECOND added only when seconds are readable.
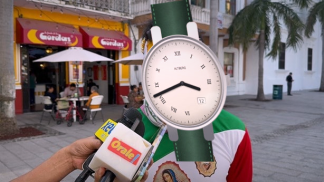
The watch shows h=3 m=42
